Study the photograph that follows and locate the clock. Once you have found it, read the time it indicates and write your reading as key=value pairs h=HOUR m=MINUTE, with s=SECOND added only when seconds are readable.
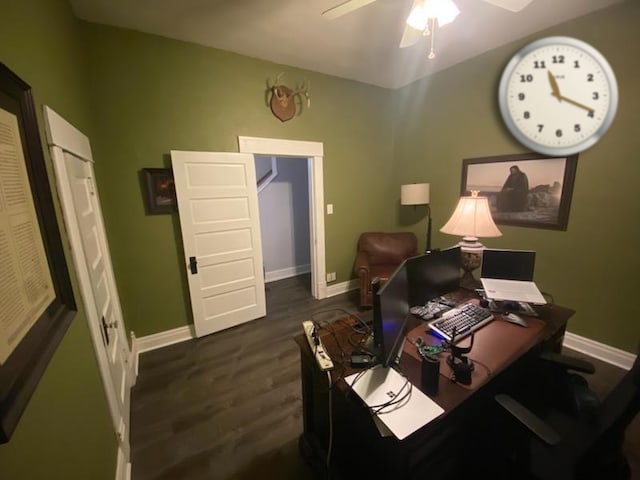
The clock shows h=11 m=19
